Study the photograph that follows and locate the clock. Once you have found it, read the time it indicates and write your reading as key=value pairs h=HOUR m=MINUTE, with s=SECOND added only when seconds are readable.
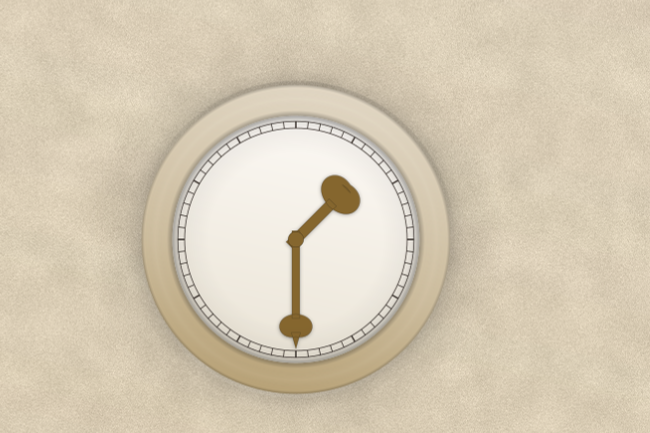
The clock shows h=1 m=30
